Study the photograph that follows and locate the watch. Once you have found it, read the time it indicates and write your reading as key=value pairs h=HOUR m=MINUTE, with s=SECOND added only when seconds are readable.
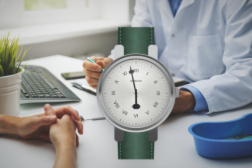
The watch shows h=5 m=58
